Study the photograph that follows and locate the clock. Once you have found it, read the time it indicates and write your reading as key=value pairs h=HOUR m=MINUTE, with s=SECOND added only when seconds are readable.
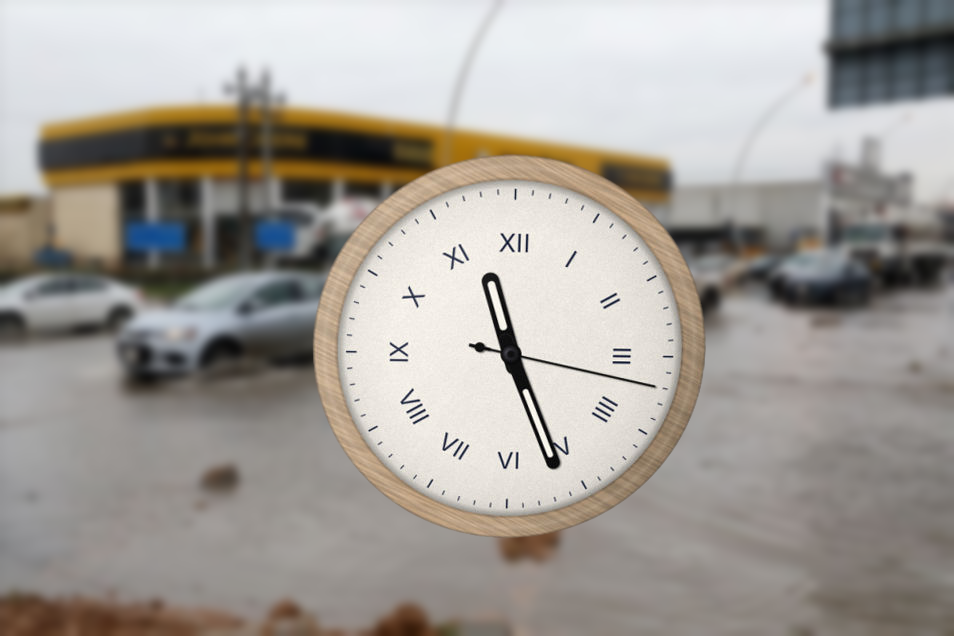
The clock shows h=11 m=26 s=17
